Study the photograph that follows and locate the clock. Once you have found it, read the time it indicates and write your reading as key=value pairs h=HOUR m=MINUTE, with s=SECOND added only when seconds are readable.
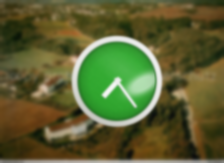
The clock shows h=7 m=24
